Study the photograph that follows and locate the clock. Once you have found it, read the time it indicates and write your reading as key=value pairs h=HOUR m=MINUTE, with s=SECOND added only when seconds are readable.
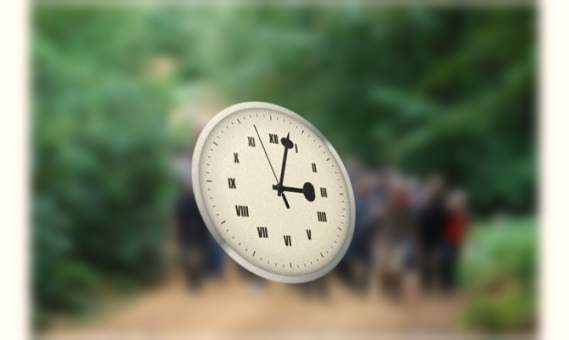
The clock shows h=3 m=2 s=57
